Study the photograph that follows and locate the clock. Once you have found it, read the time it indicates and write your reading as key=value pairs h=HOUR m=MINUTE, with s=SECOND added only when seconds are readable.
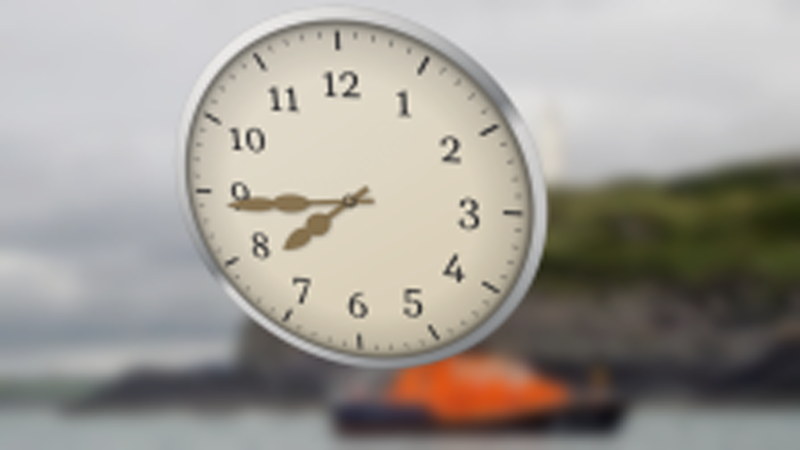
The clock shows h=7 m=44
